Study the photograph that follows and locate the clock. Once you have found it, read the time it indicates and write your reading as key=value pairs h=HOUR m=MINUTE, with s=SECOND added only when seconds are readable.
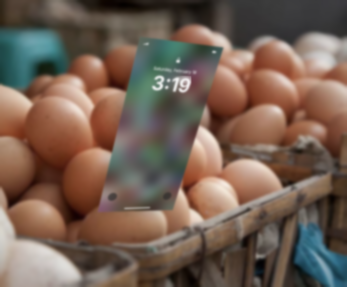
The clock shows h=3 m=19
